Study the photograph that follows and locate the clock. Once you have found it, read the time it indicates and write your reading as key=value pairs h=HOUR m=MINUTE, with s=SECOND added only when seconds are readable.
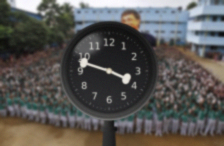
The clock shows h=3 m=48
